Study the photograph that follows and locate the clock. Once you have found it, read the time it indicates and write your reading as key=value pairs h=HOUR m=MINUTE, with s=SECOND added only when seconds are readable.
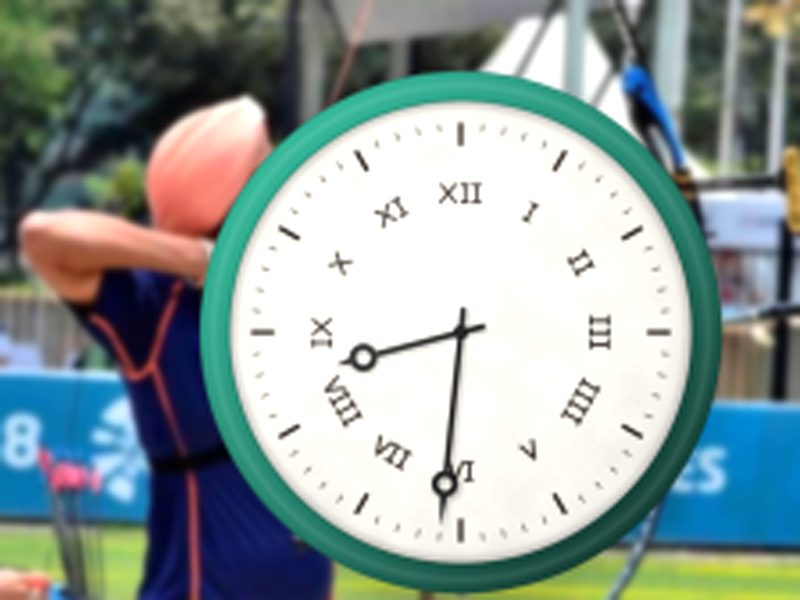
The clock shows h=8 m=31
